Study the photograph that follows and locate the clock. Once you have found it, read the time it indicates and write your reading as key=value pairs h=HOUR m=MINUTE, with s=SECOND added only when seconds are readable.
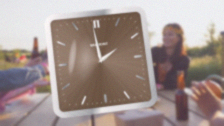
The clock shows h=1 m=59
